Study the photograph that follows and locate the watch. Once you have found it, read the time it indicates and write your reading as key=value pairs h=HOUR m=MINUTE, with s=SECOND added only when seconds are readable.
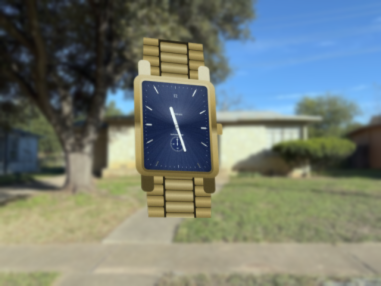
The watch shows h=11 m=27
